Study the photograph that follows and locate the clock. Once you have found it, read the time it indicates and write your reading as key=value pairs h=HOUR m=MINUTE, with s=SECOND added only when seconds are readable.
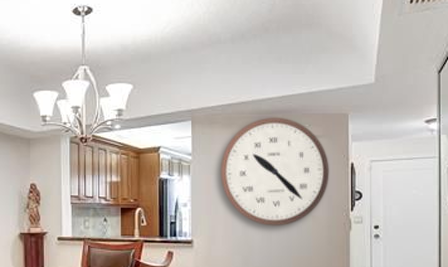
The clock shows h=10 m=23
